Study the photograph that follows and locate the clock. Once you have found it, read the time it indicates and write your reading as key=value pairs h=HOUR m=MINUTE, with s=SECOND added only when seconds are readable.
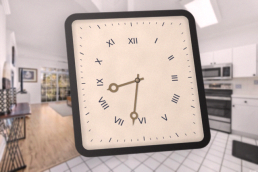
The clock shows h=8 m=32
